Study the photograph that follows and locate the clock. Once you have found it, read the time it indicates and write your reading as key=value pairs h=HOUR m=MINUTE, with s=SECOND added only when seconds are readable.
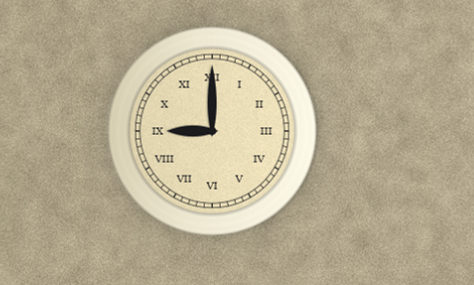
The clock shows h=9 m=0
